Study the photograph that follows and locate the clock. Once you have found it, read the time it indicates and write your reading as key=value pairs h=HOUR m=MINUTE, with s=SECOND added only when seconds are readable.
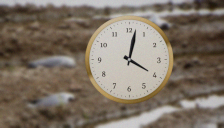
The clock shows h=4 m=2
